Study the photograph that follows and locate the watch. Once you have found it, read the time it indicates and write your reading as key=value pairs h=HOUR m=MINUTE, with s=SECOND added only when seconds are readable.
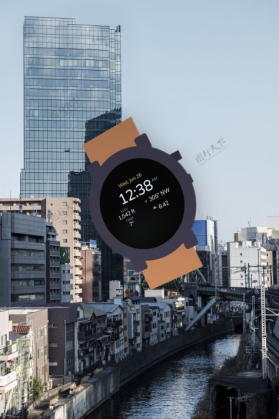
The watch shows h=12 m=38
